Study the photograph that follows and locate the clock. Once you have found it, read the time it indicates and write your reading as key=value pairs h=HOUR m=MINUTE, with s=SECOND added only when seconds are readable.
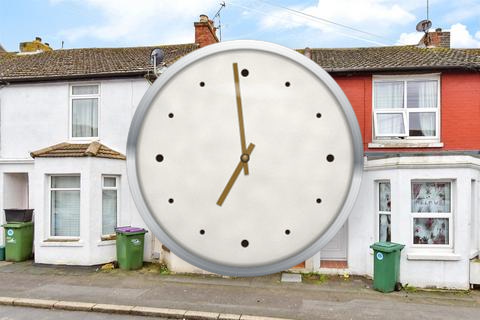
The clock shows h=6 m=59
